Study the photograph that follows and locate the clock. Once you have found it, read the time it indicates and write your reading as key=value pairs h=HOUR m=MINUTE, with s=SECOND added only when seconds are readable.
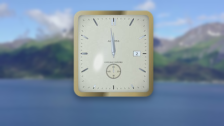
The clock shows h=11 m=59
